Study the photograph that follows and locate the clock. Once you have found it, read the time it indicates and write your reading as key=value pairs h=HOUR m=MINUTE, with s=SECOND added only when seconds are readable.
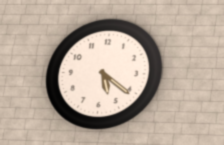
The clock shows h=5 m=21
